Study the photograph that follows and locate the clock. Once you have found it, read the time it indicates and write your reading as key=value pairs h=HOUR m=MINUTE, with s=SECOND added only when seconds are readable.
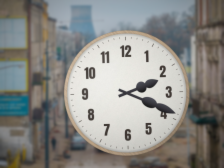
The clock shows h=2 m=19
